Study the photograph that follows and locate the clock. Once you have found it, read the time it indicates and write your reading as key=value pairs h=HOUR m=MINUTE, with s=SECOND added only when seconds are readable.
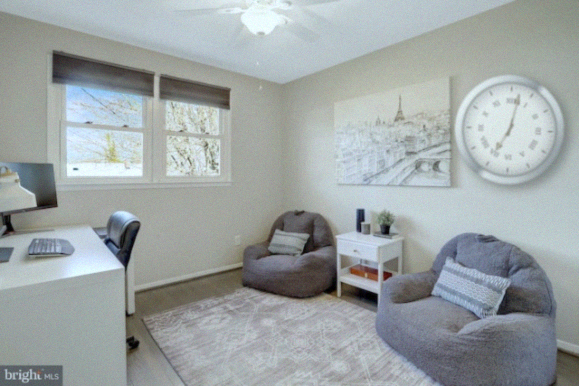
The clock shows h=7 m=2
